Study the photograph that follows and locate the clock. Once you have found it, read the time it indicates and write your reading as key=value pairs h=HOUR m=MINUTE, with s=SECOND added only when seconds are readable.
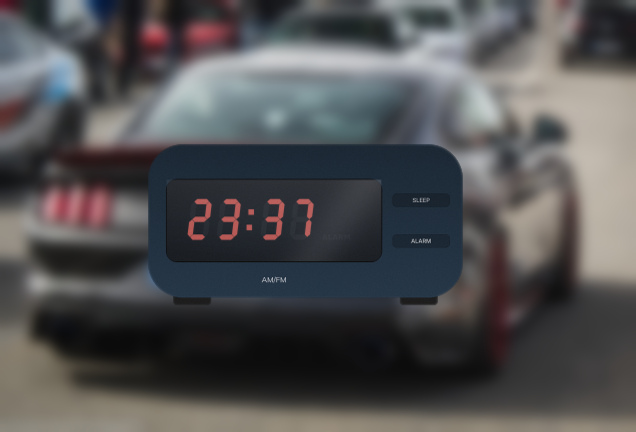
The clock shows h=23 m=37
